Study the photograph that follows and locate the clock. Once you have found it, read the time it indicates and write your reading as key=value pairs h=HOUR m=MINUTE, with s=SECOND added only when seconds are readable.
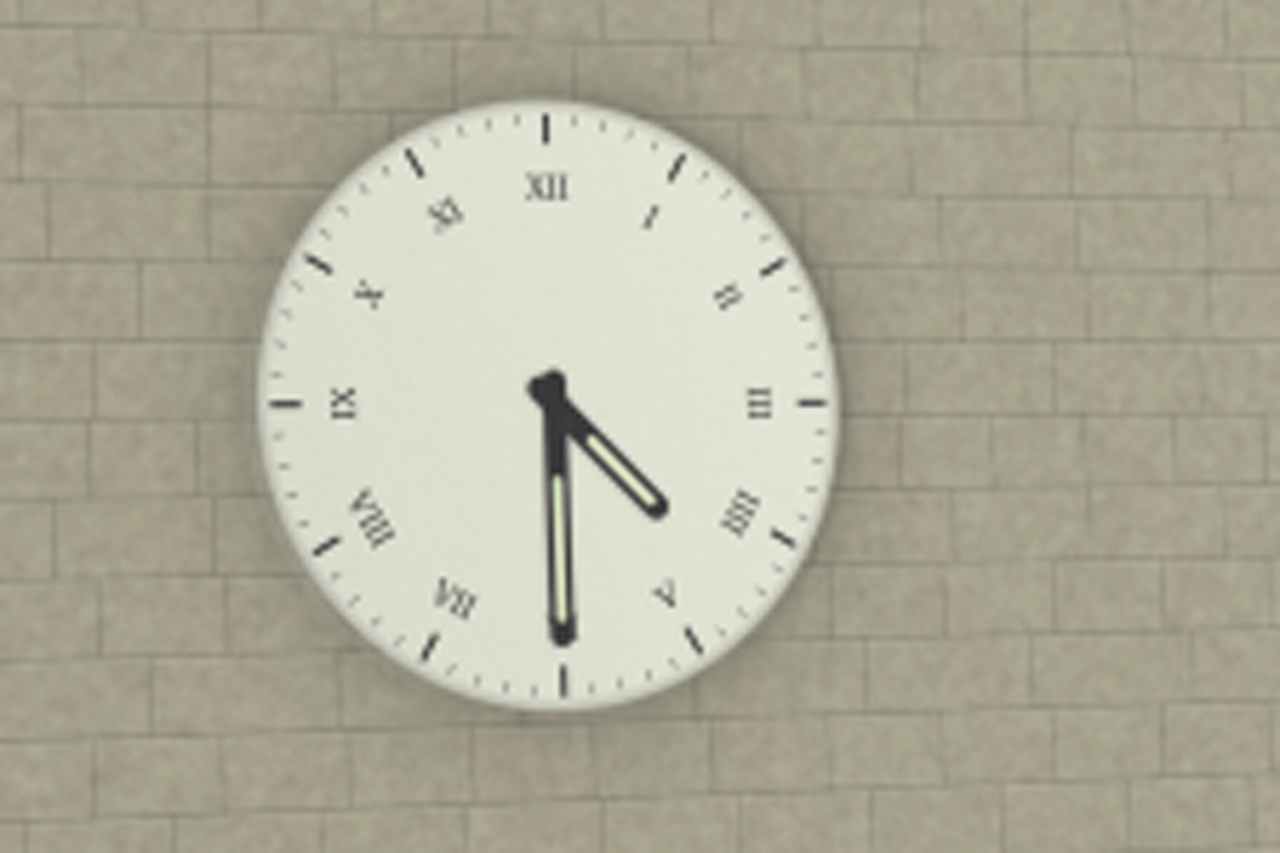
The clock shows h=4 m=30
